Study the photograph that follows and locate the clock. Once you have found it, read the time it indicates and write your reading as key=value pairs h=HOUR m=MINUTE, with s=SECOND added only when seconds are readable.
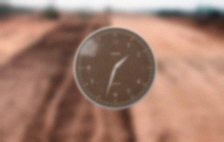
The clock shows h=1 m=33
